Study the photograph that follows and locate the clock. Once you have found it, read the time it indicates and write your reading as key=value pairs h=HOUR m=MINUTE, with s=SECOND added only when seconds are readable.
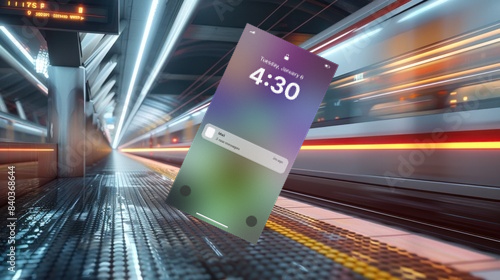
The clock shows h=4 m=30
